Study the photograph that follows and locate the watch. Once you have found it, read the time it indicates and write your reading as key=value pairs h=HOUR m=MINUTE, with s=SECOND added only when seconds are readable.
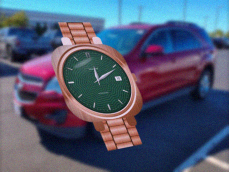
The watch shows h=12 m=11
